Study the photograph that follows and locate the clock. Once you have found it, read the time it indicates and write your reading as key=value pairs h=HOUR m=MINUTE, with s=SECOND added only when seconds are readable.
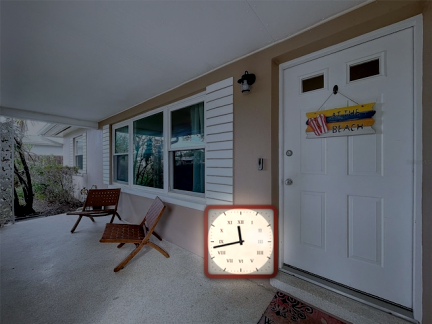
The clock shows h=11 m=43
